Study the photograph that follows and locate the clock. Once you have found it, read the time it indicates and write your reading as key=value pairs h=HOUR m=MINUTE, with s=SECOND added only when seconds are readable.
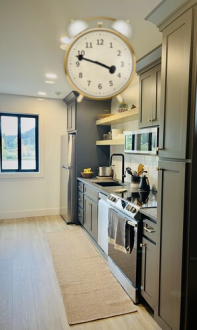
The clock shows h=3 m=48
